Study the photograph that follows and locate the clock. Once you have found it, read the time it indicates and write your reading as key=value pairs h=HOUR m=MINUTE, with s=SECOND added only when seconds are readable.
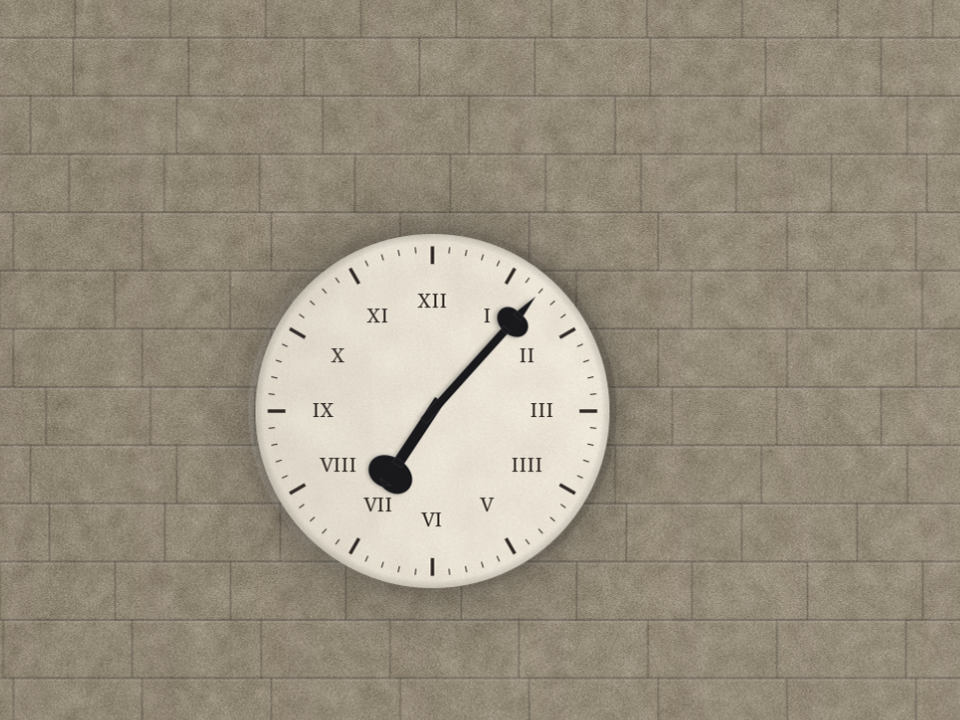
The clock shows h=7 m=7
